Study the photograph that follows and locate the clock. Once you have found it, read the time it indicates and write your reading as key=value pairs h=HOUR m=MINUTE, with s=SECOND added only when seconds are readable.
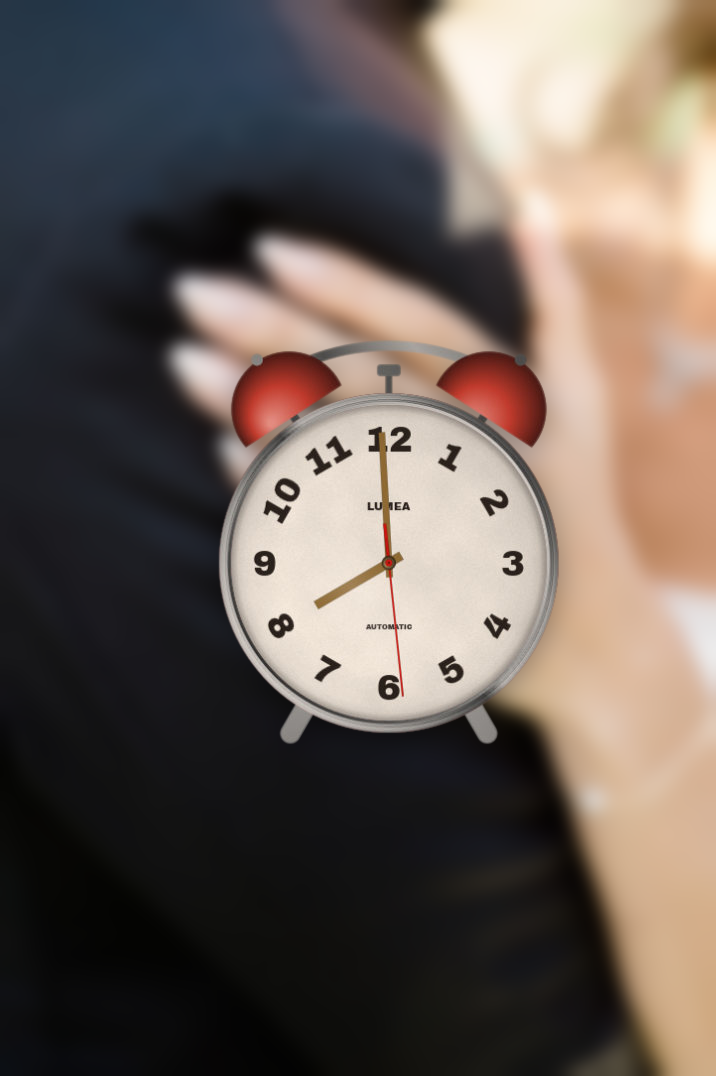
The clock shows h=7 m=59 s=29
